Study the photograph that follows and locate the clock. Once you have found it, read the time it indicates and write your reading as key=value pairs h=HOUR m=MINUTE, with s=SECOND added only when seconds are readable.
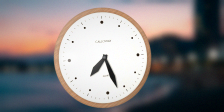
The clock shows h=7 m=27
